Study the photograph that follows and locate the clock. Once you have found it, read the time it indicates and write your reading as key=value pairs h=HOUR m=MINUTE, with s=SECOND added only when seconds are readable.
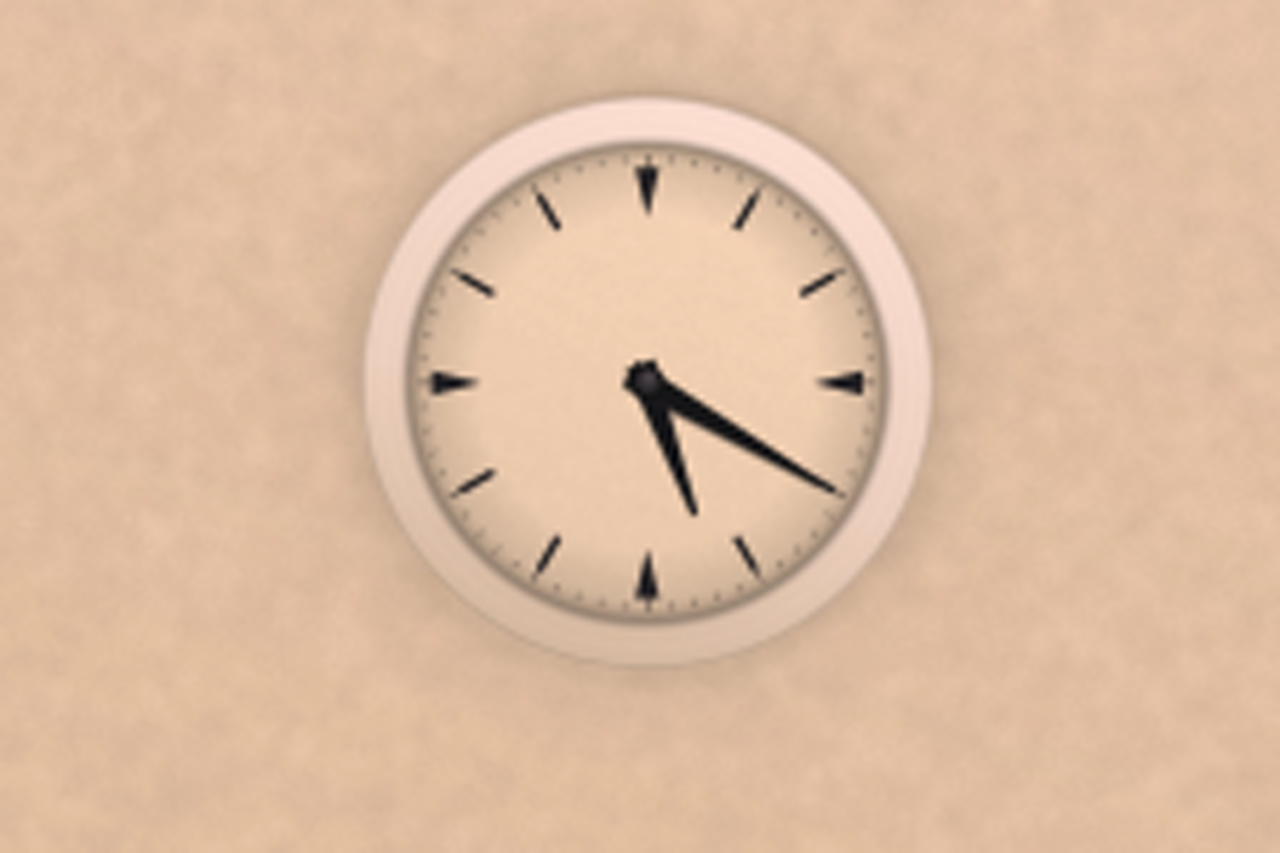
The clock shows h=5 m=20
